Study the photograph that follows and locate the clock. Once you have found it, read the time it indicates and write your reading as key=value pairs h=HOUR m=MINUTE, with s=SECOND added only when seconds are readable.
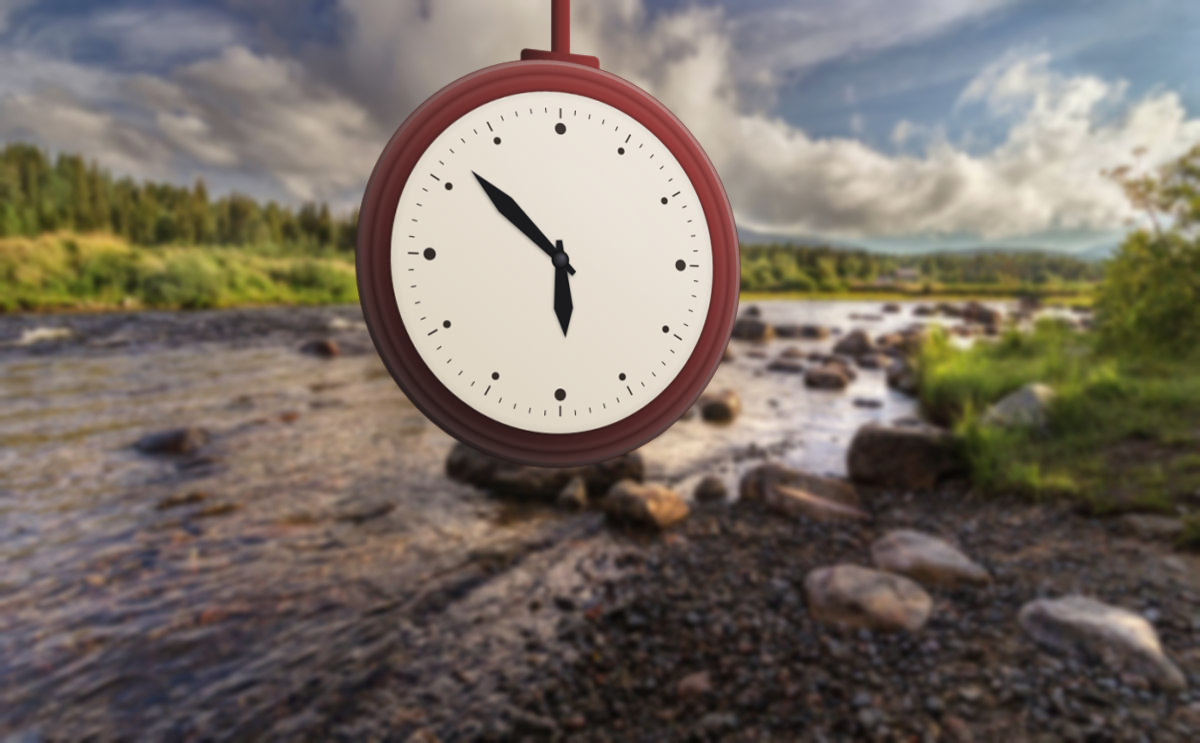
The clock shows h=5 m=52
